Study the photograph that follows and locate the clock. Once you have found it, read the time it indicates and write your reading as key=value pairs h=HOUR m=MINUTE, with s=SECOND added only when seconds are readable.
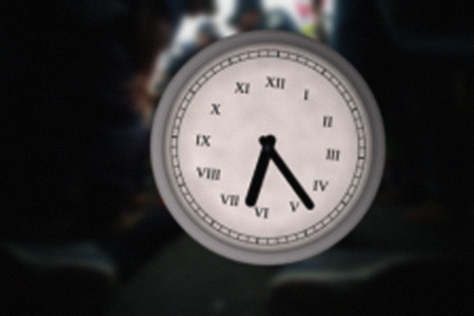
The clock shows h=6 m=23
